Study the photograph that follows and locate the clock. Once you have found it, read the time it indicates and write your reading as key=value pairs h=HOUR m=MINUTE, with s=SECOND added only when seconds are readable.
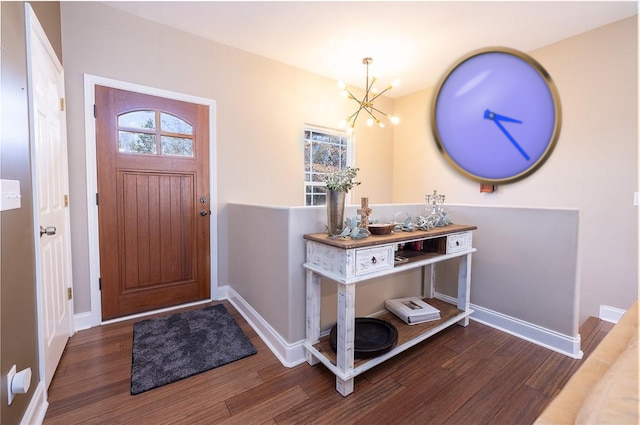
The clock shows h=3 m=23
